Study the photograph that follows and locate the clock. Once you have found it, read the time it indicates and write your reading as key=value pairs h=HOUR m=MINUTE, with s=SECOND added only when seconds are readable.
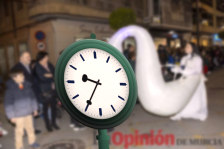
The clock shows h=9 m=35
